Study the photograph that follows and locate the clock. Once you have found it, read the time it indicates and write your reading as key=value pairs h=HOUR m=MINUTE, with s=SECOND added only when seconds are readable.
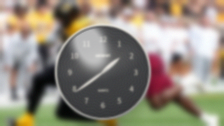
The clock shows h=1 m=39
